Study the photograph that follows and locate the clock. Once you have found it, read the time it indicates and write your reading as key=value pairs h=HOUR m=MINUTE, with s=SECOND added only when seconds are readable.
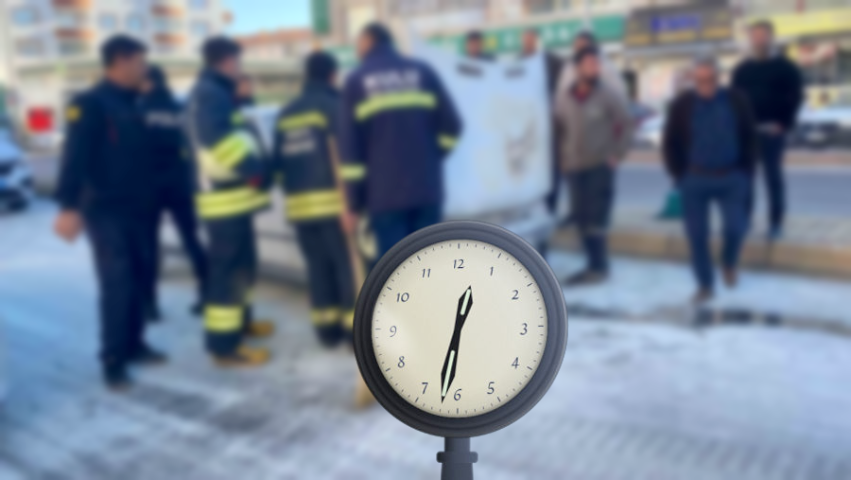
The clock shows h=12 m=32
